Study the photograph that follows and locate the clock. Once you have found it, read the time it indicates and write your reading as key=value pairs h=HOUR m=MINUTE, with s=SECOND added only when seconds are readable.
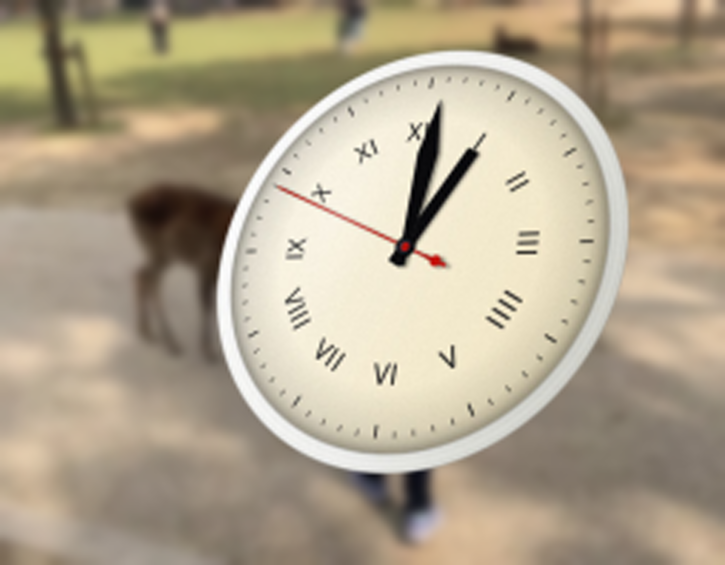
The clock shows h=1 m=0 s=49
